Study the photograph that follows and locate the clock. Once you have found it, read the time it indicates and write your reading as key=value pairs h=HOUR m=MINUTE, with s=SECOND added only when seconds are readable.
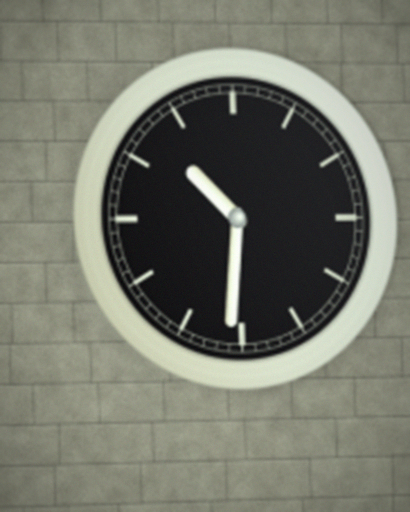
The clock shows h=10 m=31
